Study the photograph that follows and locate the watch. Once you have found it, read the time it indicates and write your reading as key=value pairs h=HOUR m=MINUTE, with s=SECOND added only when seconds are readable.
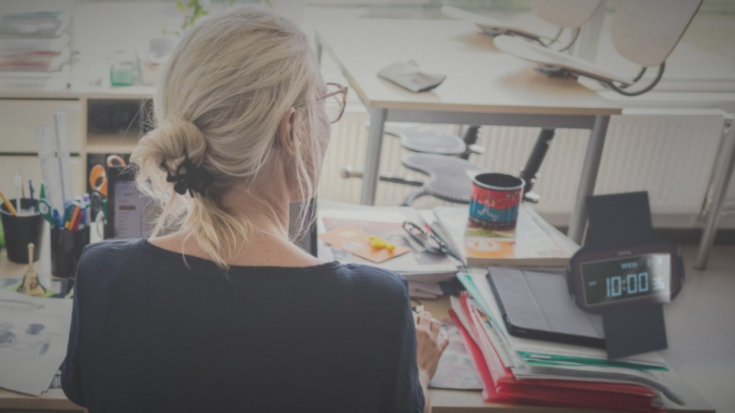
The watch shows h=10 m=0 s=36
